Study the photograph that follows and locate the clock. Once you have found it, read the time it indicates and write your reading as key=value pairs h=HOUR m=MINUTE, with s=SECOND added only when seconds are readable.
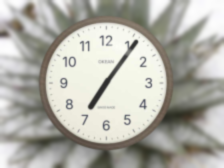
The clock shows h=7 m=6
